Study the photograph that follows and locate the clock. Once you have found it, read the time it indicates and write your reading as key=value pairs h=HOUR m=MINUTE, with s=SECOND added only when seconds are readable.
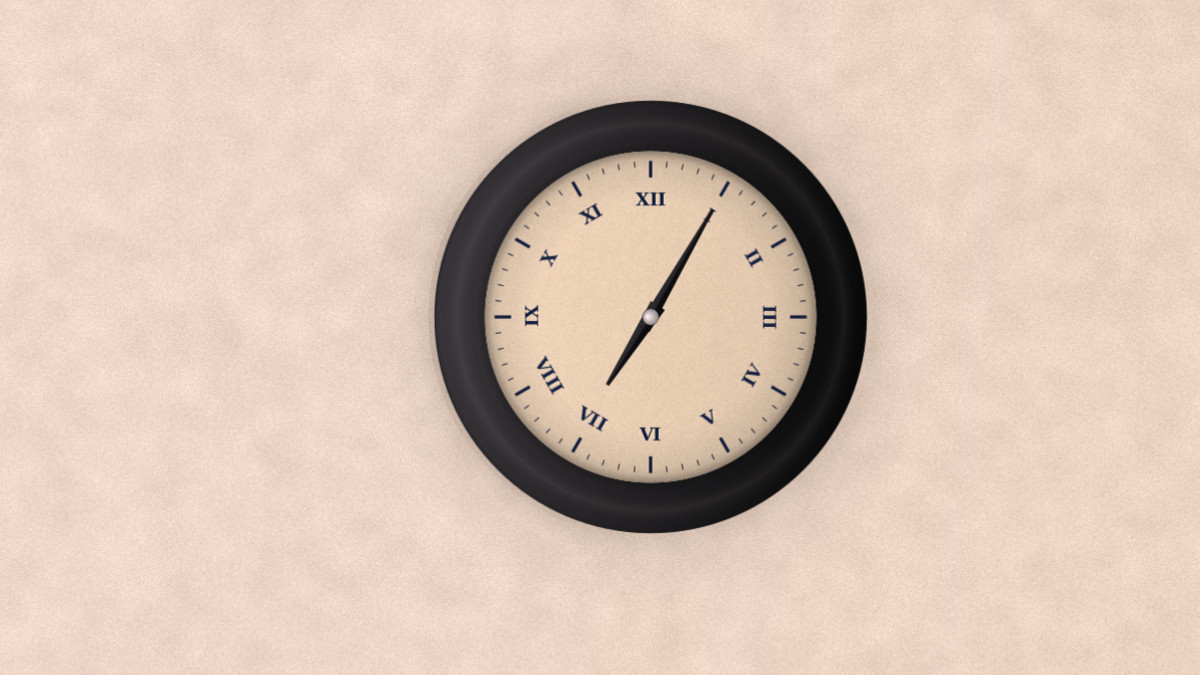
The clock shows h=7 m=5
